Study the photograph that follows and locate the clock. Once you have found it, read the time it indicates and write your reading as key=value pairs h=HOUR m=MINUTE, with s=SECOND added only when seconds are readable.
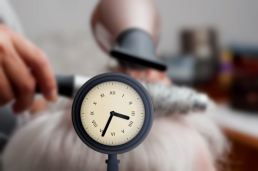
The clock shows h=3 m=34
